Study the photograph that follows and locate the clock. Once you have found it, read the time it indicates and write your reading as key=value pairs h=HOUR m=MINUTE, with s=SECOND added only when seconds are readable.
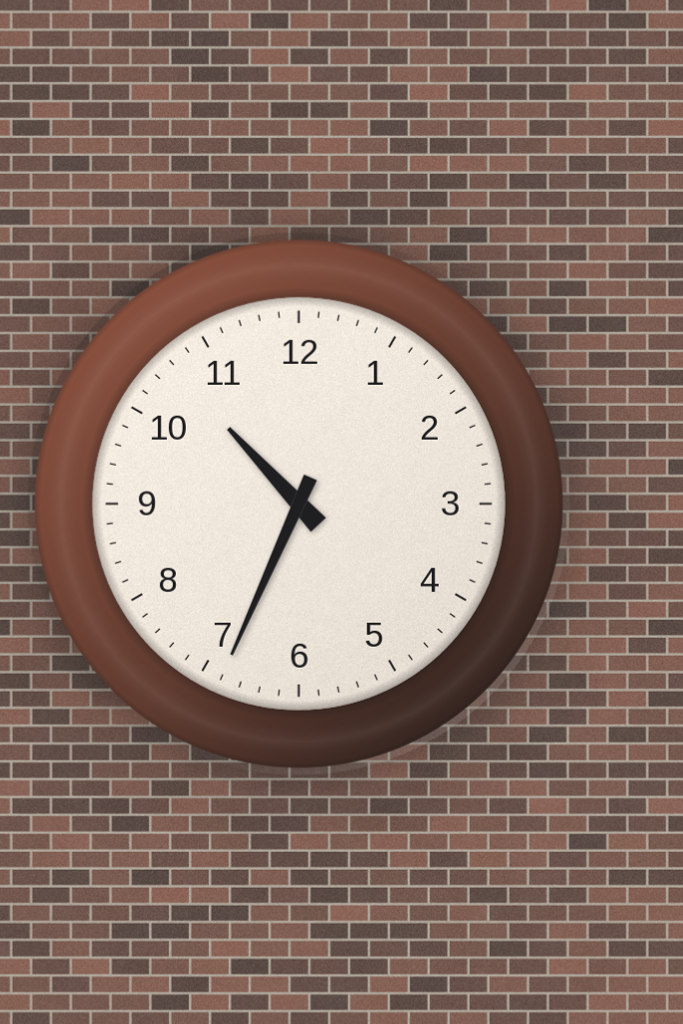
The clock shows h=10 m=34
